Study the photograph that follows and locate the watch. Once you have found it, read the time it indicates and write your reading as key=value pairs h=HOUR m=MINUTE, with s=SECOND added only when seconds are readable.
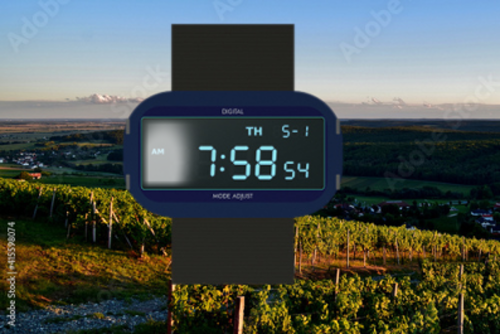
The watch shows h=7 m=58 s=54
